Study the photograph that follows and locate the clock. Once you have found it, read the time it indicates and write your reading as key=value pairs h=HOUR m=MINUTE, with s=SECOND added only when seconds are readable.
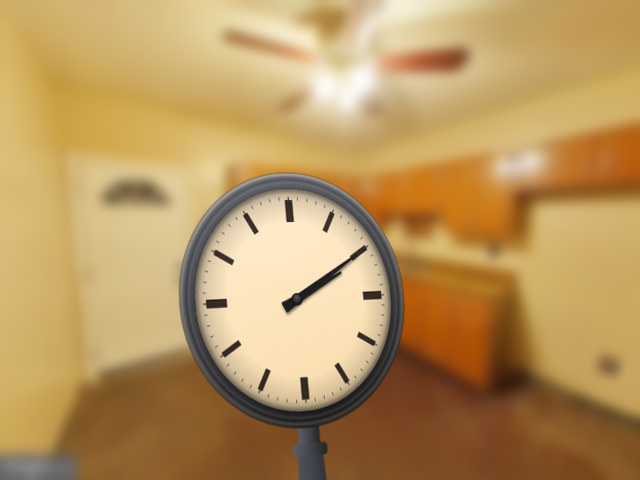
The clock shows h=2 m=10
